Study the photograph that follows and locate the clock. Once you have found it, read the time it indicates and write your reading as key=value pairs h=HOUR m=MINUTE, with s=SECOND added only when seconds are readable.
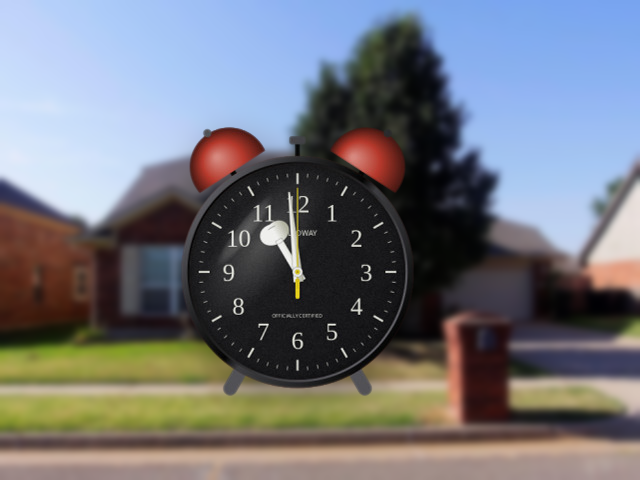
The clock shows h=10 m=59 s=0
